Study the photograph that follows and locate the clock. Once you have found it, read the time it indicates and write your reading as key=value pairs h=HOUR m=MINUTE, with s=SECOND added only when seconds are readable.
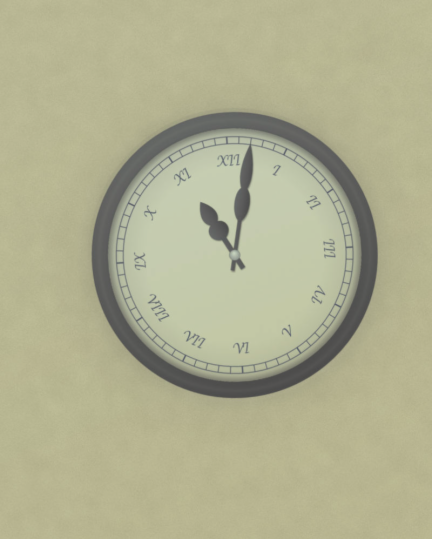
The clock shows h=11 m=2
